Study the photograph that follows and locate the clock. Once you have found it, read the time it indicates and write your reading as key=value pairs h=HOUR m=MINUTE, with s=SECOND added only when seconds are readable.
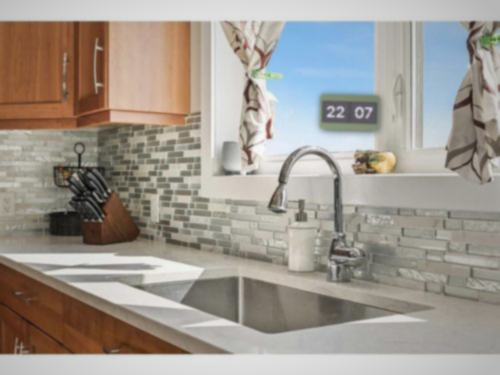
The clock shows h=22 m=7
